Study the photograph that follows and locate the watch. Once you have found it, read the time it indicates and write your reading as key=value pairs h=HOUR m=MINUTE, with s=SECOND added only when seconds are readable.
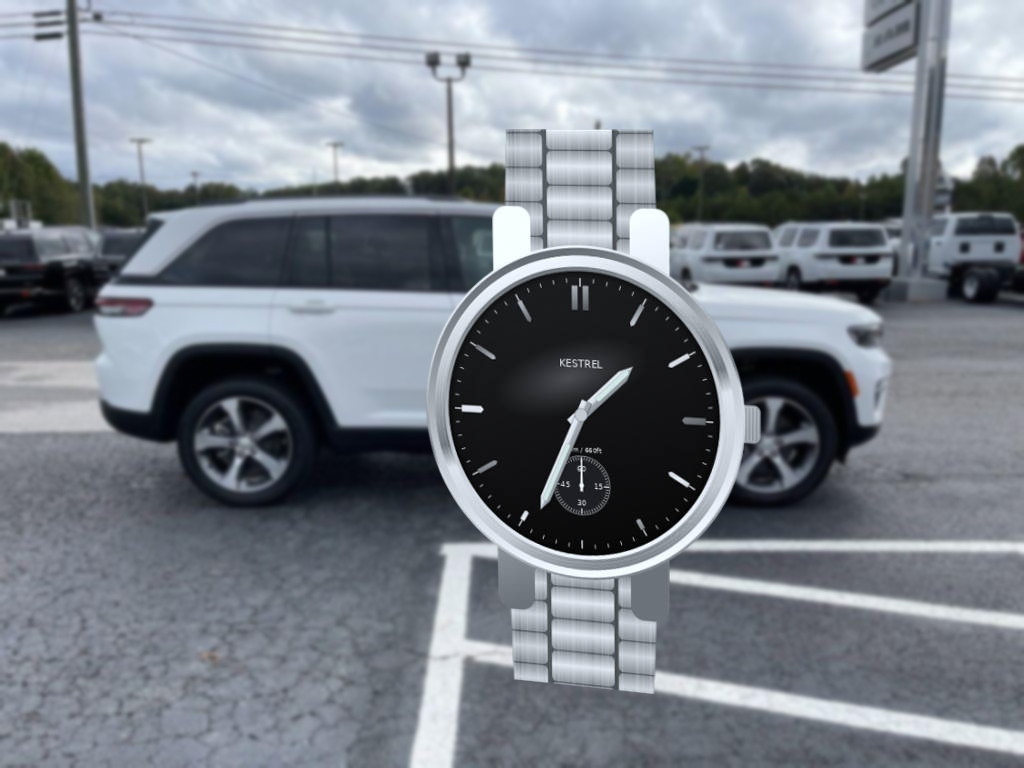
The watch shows h=1 m=34
